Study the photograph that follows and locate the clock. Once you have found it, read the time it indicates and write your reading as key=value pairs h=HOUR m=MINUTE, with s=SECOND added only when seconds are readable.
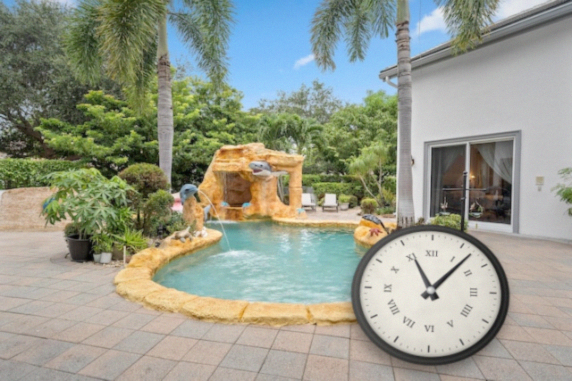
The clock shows h=11 m=7
